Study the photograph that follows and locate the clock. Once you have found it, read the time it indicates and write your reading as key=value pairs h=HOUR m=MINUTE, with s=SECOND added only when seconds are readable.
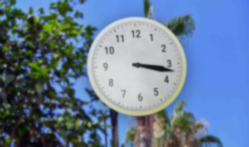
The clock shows h=3 m=17
